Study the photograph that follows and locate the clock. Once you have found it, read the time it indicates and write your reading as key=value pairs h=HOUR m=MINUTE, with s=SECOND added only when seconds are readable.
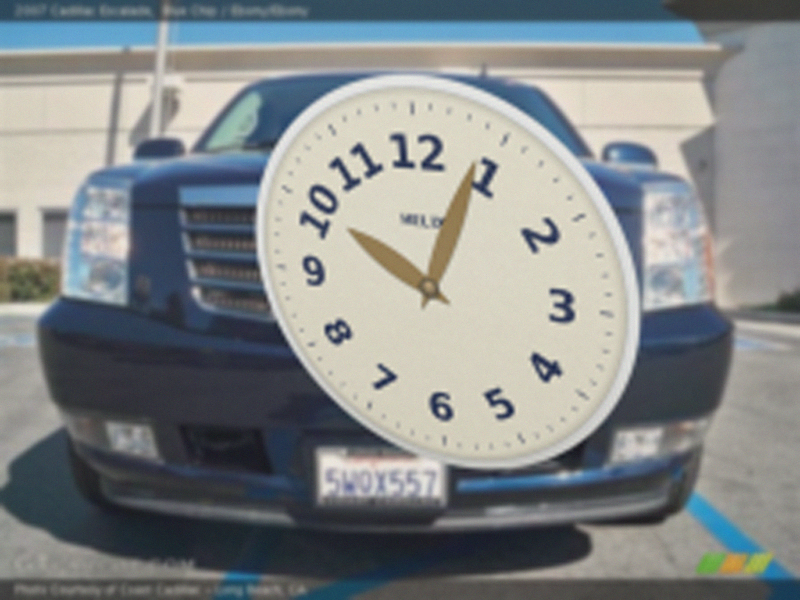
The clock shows h=10 m=4
